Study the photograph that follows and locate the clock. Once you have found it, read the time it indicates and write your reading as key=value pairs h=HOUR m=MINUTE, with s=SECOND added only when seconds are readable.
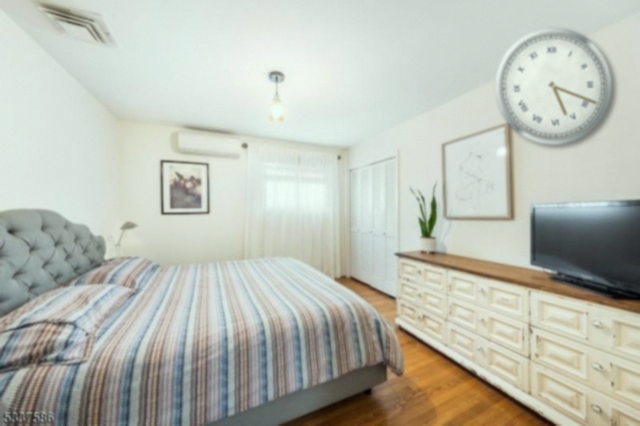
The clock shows h=5 m=19
